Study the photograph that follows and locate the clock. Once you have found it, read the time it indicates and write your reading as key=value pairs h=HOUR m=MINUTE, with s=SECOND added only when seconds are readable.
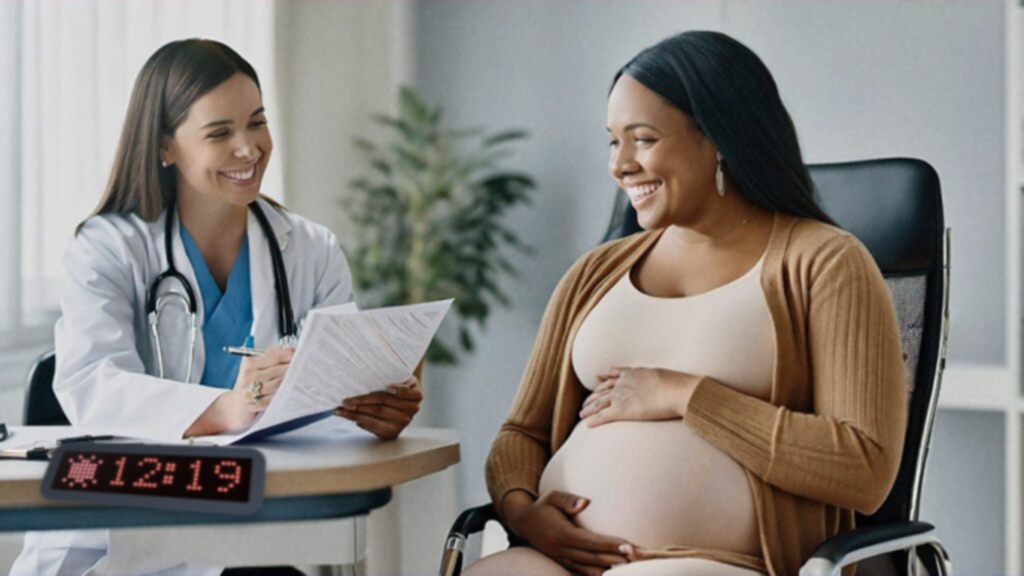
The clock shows h=12 m=19
